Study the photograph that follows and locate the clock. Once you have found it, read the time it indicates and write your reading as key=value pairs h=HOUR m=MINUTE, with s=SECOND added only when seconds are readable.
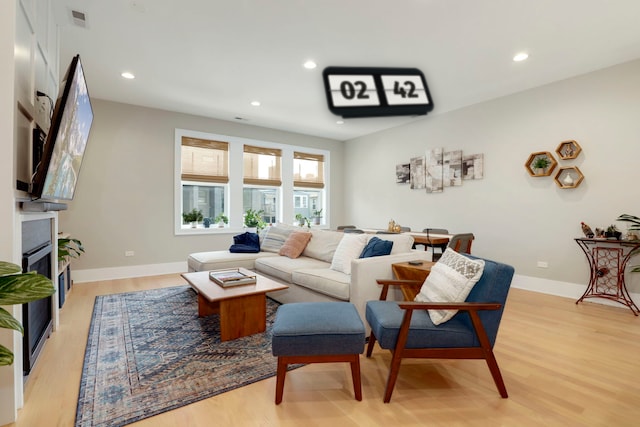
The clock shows h=2 m=42
